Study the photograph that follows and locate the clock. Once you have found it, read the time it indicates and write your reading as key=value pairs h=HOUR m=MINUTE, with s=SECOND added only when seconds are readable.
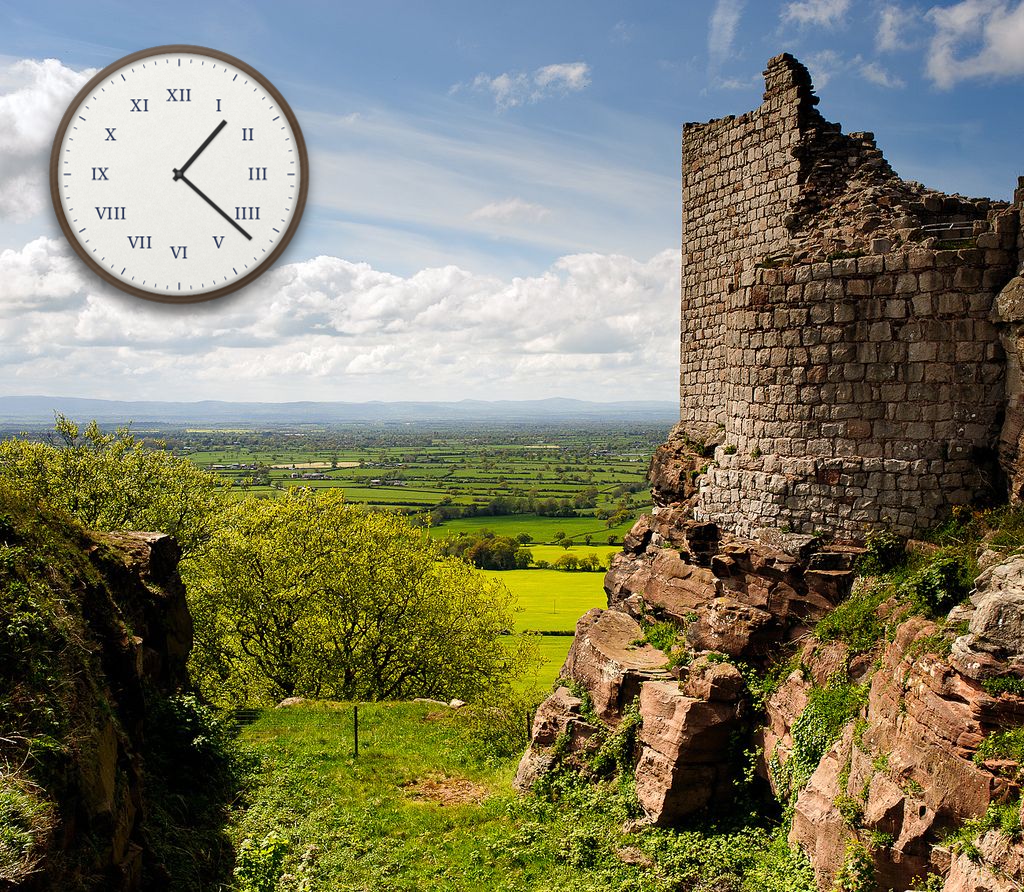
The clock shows h=1 m=22
